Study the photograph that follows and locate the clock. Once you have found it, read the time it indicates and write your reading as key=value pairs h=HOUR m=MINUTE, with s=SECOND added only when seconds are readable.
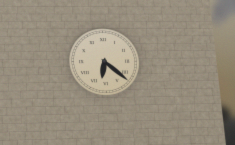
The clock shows h=6 m=22
